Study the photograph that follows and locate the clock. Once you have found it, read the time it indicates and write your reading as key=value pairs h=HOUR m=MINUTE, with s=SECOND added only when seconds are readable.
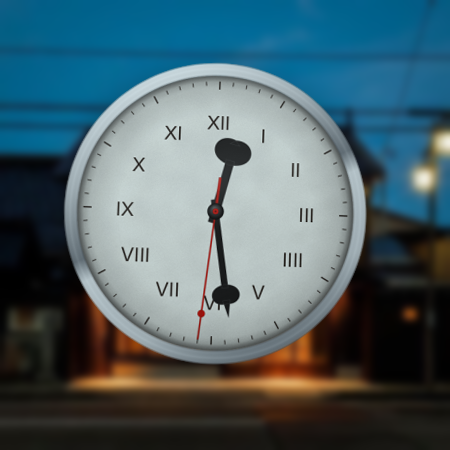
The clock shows h=12 m=28 s=31
